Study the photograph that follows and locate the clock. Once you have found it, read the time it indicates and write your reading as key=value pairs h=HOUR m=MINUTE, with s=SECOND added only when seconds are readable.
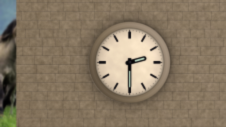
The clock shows h=2 m=30
